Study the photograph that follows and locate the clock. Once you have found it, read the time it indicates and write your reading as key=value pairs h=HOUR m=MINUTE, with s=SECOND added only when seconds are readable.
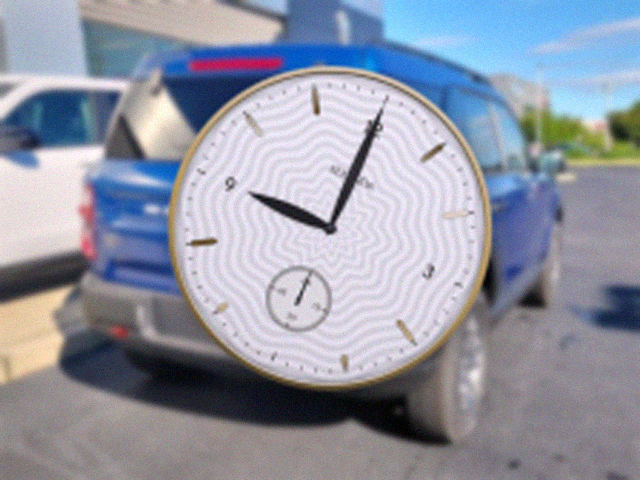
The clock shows h=9 m=0
